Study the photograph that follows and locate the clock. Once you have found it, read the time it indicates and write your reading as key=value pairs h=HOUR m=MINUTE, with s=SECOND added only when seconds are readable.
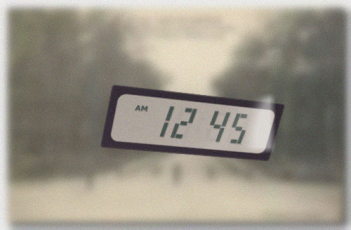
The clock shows h=12 m=45
